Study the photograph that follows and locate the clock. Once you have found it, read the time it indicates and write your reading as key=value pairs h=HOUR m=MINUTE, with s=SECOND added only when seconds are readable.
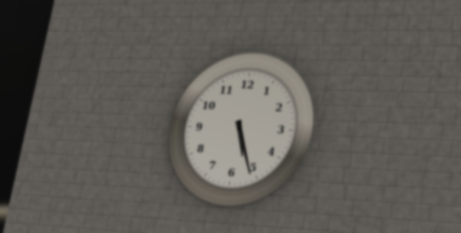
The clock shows h=5 m=26
